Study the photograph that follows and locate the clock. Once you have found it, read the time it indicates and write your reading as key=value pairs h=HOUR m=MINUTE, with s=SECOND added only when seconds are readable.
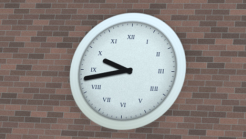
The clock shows h=9 m=43
